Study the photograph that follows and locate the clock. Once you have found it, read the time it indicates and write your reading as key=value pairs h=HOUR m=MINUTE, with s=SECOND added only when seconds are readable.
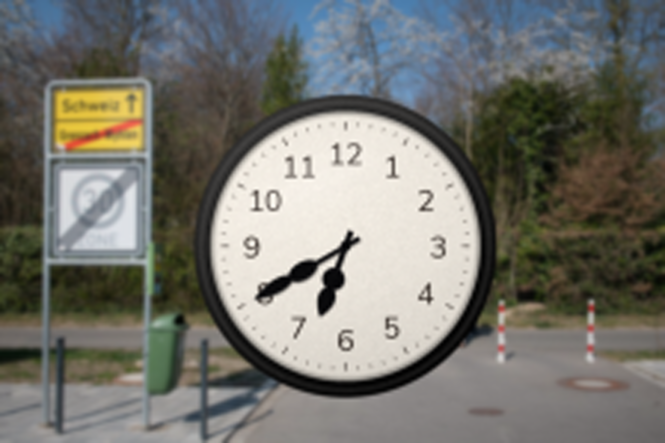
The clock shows h=6 m=40
